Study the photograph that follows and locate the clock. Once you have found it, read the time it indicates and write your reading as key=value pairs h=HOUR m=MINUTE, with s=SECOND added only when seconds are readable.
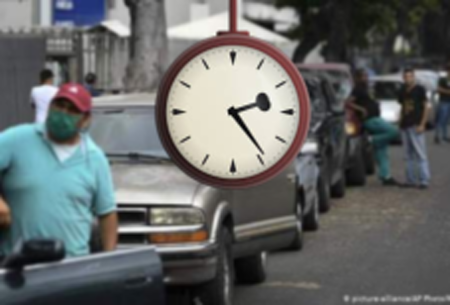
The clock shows h=2 m=24
